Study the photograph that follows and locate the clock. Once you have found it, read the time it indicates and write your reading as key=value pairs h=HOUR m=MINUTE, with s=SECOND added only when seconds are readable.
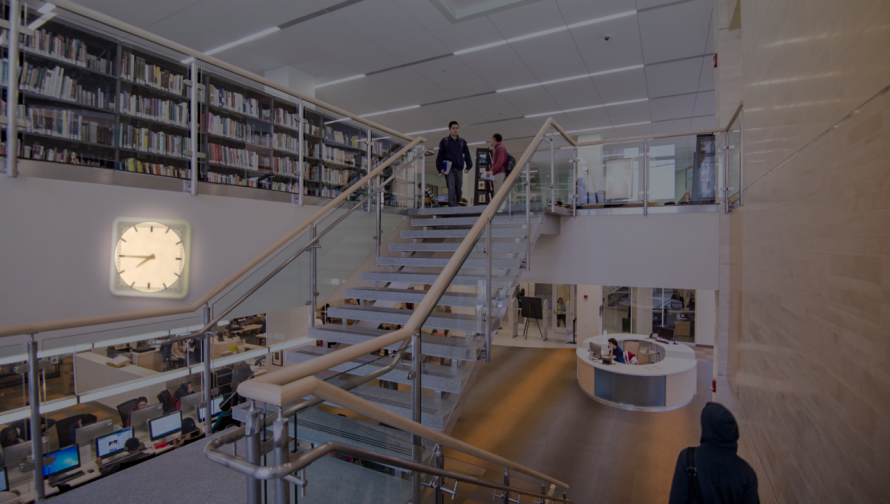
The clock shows h=7 m=45
